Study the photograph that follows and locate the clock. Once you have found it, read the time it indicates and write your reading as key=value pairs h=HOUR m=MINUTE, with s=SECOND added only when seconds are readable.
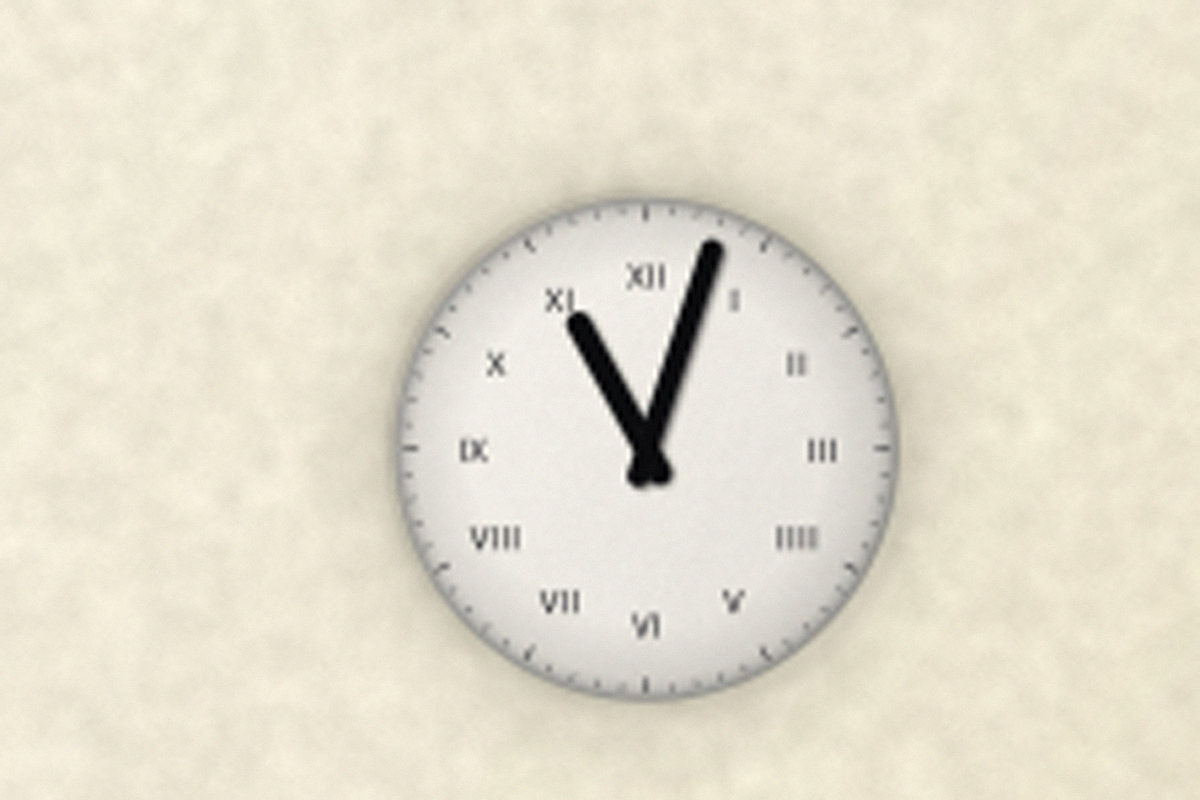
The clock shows h=11 m=3
